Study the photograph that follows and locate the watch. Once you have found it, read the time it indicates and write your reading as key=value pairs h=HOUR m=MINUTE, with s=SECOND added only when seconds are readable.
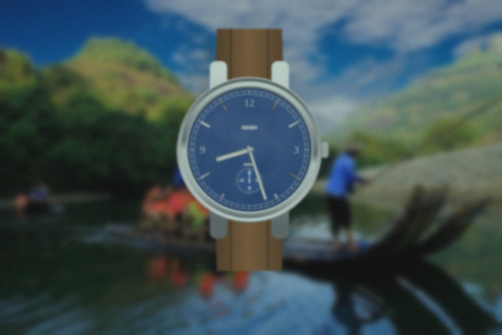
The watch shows h=8 m=27
